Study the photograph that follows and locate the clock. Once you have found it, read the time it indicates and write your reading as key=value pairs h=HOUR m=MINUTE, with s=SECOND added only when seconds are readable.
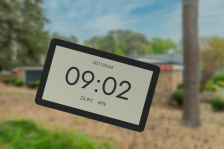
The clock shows h=9 m=2
